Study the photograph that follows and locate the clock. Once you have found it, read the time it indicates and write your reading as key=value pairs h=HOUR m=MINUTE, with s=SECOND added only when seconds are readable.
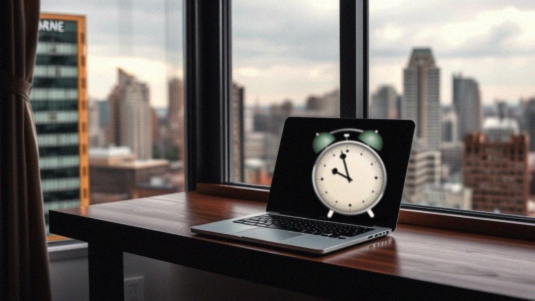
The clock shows h=9 m=58
